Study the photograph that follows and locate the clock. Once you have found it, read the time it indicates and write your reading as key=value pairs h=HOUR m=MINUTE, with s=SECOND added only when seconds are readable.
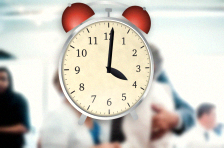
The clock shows h=4 m=1
